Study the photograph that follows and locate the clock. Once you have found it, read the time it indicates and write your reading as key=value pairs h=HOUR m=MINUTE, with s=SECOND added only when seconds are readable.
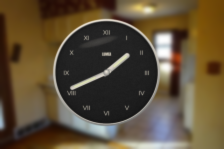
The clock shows h=1 m=41
